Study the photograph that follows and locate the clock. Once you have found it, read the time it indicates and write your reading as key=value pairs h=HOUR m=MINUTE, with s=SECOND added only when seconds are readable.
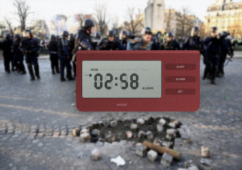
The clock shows h=2 m=58
